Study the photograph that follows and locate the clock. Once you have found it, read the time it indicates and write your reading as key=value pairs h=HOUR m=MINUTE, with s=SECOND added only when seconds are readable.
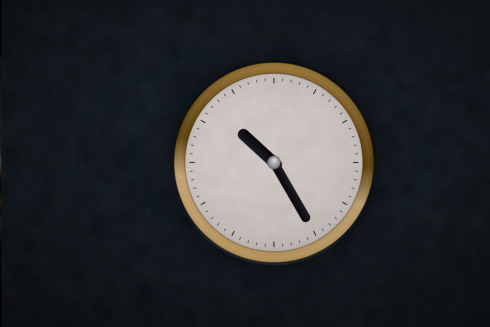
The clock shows h=10 m=25
